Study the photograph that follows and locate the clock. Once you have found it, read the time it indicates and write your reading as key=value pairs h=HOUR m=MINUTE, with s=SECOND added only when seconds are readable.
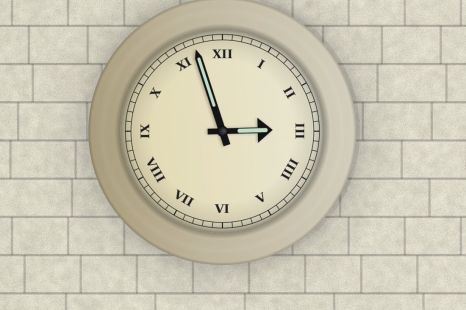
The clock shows h=2 m=57
